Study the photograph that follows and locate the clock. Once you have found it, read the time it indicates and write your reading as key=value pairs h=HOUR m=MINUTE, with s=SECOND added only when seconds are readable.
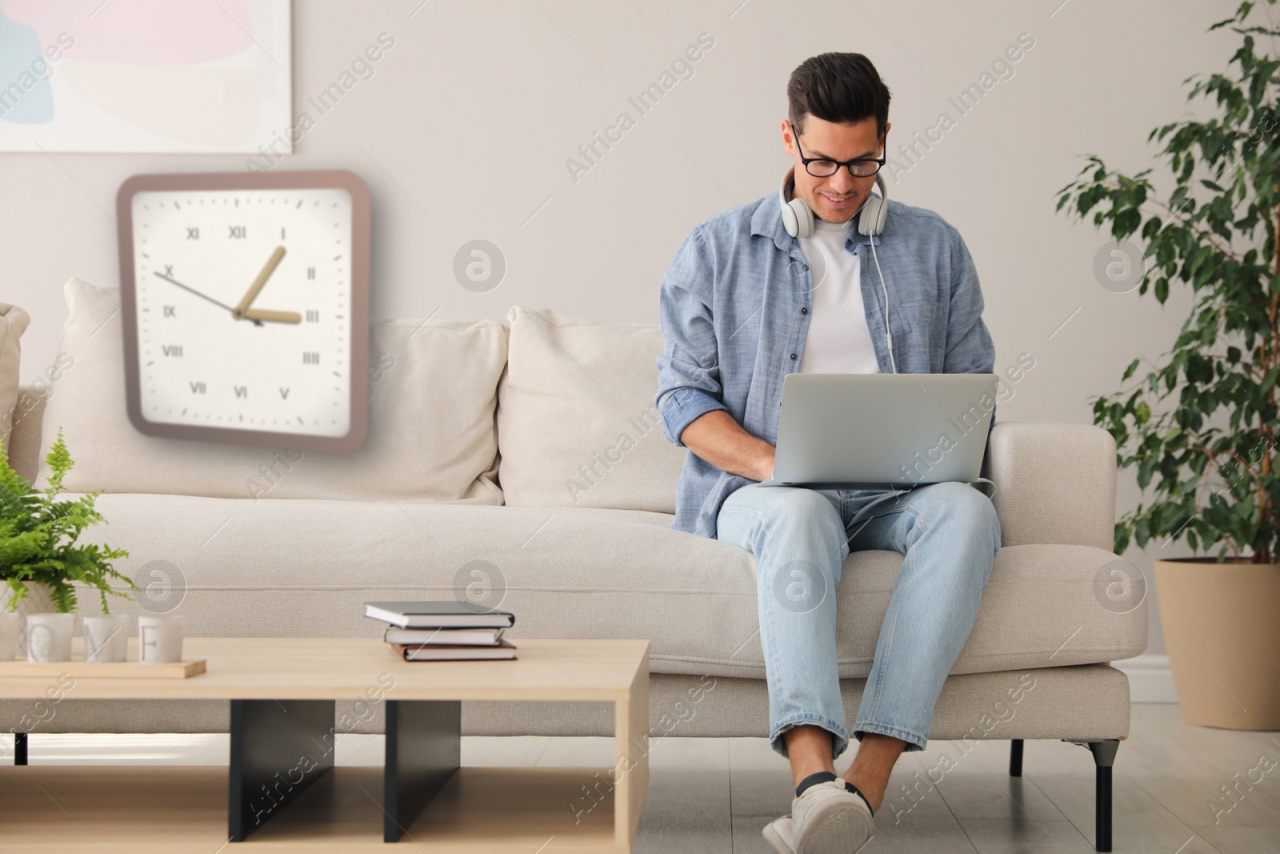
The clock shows h=3 m=5 s=49
